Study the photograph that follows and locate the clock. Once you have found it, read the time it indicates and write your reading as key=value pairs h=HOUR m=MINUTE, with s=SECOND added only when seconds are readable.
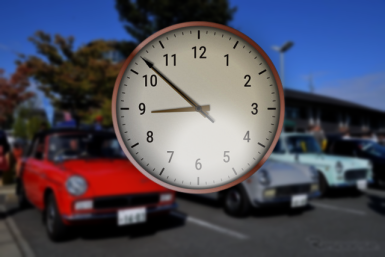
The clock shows h=8 m=51 s=52
